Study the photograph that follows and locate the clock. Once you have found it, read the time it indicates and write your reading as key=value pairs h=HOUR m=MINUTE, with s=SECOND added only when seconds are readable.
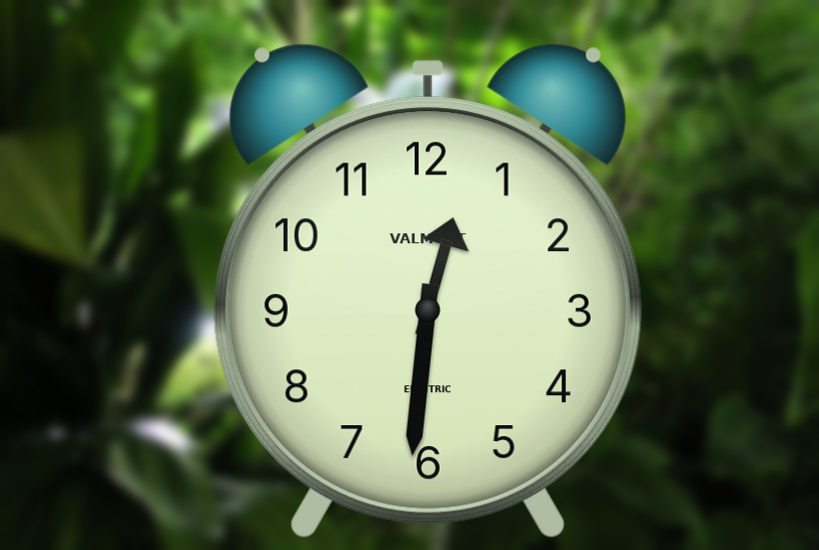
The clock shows h=12 m=31
